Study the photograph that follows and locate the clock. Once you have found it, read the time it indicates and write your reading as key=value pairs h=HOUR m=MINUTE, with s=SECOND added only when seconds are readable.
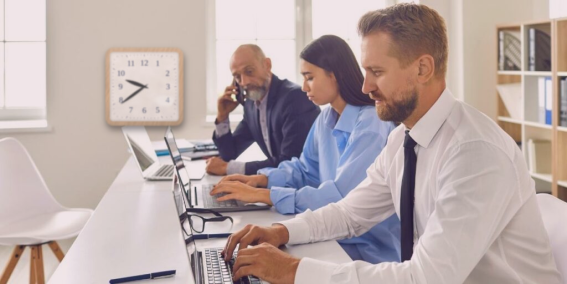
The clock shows h=9 m=39
